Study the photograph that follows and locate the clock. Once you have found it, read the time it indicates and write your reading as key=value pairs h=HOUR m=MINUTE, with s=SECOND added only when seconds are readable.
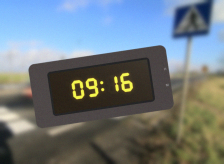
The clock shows h=9 m=16
